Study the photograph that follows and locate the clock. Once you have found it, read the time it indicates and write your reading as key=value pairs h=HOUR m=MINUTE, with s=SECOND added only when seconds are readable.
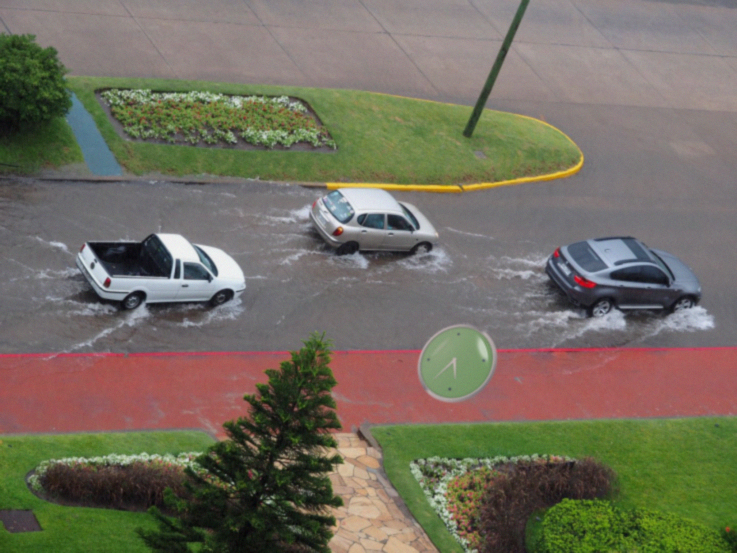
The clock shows h=5 m=37
